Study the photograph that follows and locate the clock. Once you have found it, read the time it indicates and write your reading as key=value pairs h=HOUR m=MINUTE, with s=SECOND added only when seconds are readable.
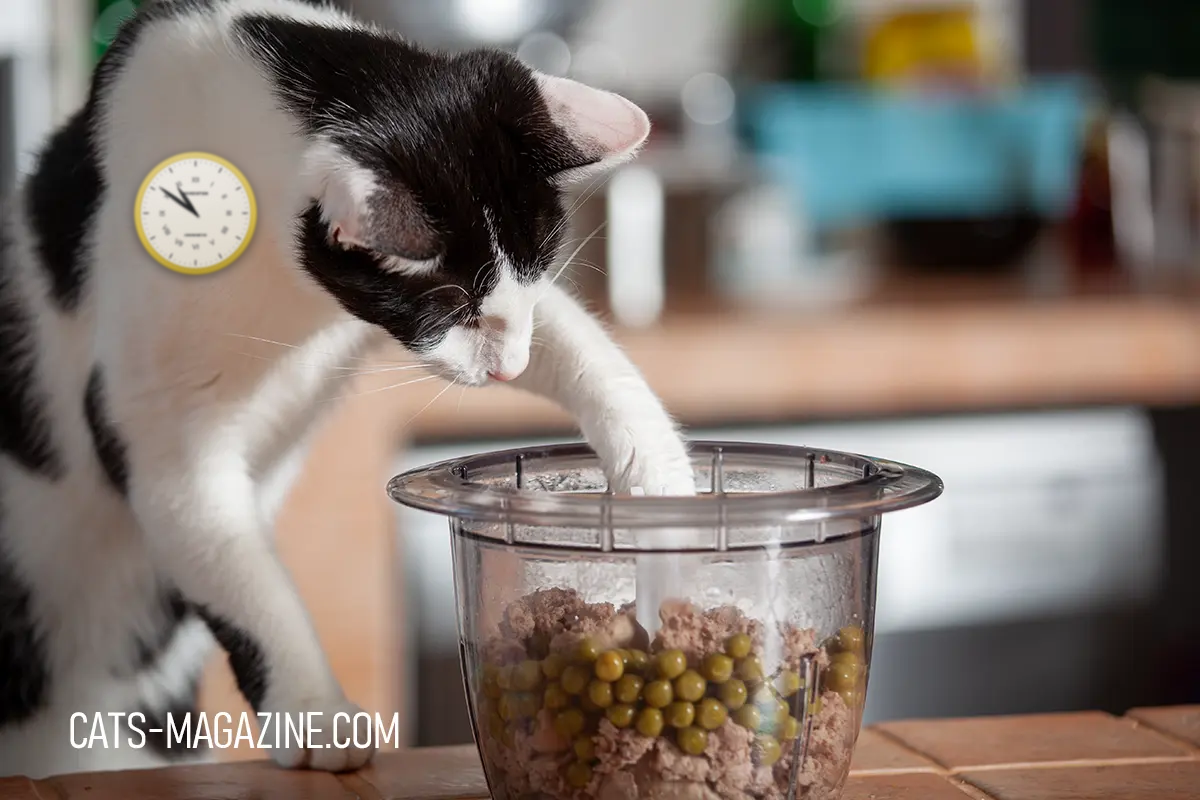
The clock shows h=10 m=51
